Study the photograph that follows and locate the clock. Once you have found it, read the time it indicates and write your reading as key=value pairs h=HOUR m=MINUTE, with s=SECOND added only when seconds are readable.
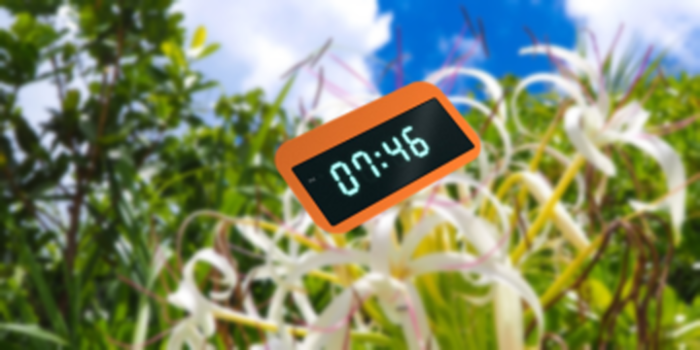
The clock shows h=7 m=46
